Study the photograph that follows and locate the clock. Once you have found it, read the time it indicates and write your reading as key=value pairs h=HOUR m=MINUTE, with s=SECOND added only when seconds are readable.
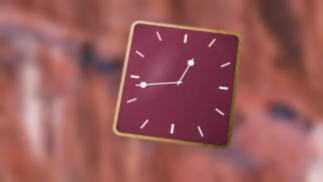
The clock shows h=12 m=43
